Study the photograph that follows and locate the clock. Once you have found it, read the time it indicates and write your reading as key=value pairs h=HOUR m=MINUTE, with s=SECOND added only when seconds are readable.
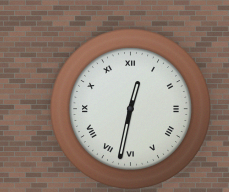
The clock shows h=12 m=32
